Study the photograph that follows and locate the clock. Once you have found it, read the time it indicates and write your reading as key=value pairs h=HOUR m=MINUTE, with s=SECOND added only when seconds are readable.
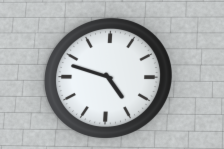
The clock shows h=4 m=48
